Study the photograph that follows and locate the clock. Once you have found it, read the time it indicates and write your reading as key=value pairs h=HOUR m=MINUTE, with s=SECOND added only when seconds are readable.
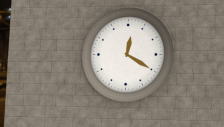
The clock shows h=12 m=20
